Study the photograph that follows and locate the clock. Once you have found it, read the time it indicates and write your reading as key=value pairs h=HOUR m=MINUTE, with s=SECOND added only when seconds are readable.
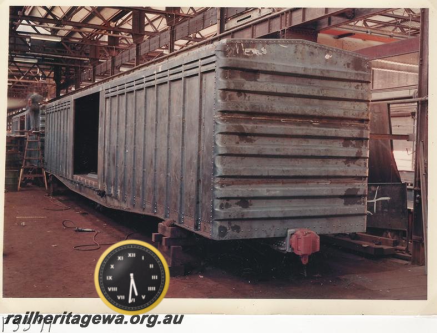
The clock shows h=5 m=31
